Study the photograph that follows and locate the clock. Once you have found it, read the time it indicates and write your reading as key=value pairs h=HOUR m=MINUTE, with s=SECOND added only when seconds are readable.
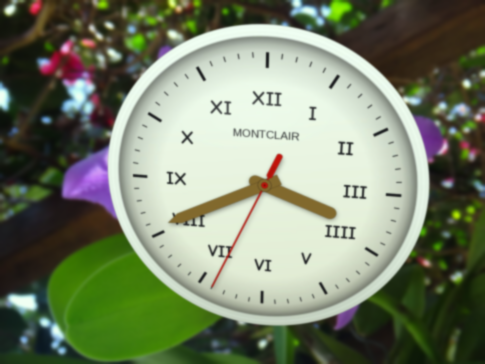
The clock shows h=3 m=40 s=34
